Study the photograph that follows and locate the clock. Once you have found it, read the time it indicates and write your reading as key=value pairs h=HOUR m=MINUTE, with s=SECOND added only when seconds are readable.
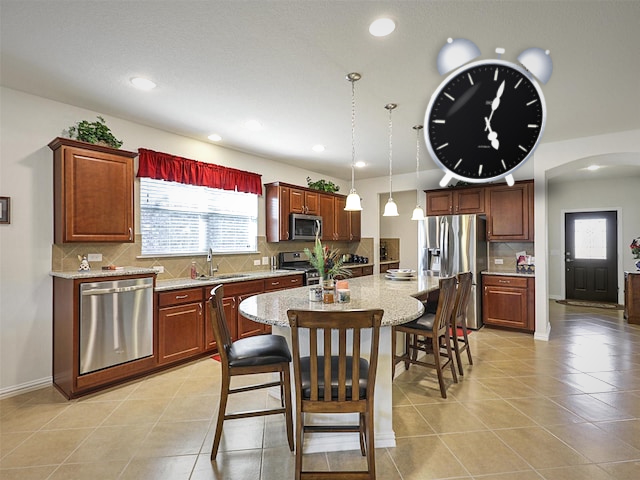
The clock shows h=5 m=2
